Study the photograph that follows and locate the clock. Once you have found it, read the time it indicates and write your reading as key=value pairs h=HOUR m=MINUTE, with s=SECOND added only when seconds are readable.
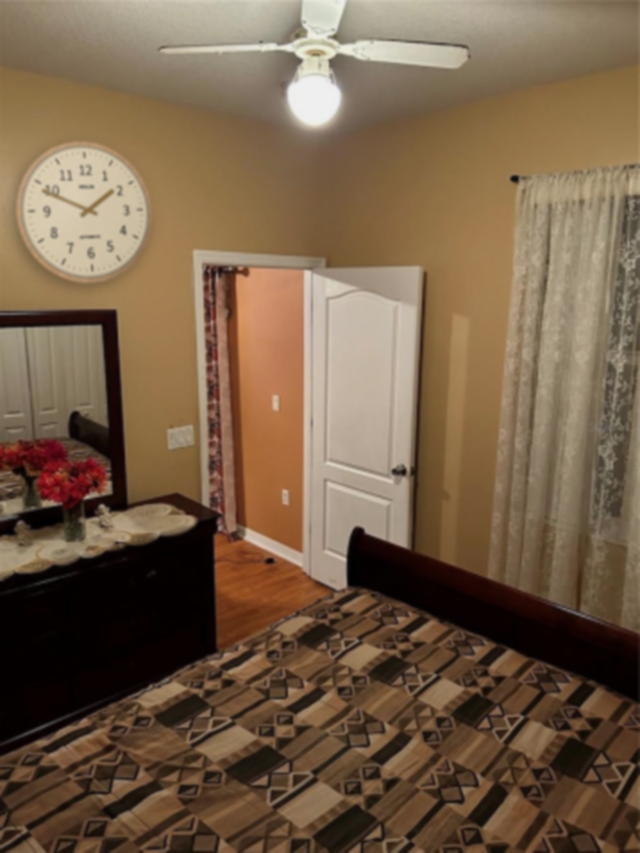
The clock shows h=1 m=49
